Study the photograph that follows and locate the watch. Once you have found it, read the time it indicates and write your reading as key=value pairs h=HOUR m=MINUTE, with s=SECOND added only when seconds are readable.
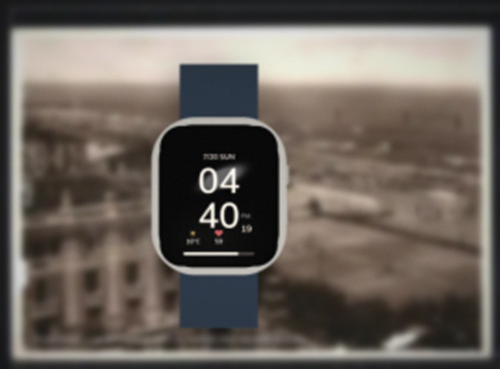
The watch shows h=4 m=40
